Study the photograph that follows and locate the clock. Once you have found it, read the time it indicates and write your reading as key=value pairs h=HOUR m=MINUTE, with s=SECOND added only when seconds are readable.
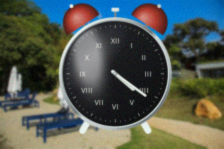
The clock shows h=4 m=21
